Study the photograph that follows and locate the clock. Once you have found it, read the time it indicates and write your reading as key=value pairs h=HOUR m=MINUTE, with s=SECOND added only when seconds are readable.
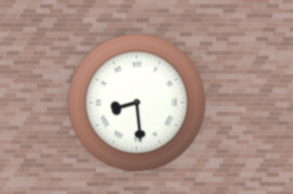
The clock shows h=8 m=29
